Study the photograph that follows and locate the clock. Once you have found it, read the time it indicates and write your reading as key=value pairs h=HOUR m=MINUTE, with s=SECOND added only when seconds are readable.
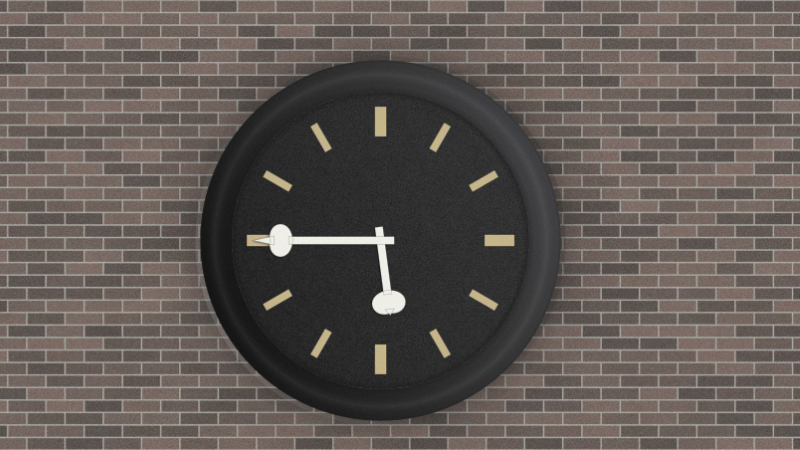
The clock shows h=5 m=45
